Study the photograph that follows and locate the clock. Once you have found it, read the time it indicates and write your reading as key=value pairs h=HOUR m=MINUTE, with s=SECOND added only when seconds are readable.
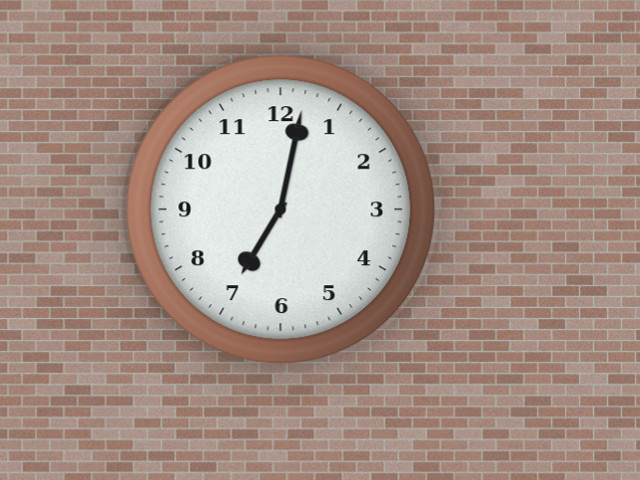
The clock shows h=7 m=2
